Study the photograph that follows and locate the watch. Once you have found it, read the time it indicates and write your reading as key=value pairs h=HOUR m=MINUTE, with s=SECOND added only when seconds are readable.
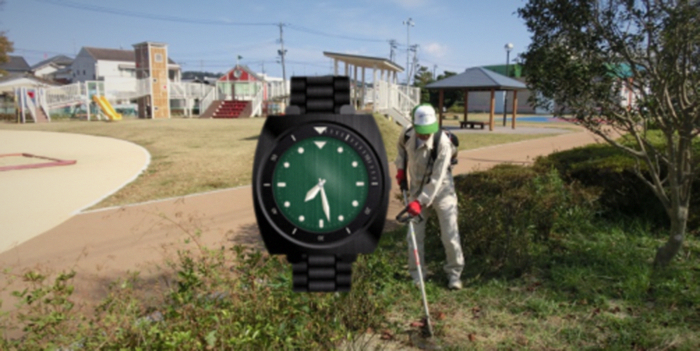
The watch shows h=7 m=28
